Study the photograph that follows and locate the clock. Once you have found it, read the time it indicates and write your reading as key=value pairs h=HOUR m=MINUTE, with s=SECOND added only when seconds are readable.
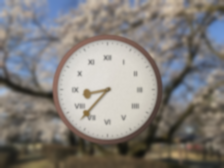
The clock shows h=8 m=37
